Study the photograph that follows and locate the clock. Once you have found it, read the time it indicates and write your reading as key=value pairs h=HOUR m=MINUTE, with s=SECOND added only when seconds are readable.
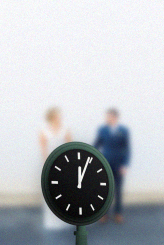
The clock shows h=12 m=4
